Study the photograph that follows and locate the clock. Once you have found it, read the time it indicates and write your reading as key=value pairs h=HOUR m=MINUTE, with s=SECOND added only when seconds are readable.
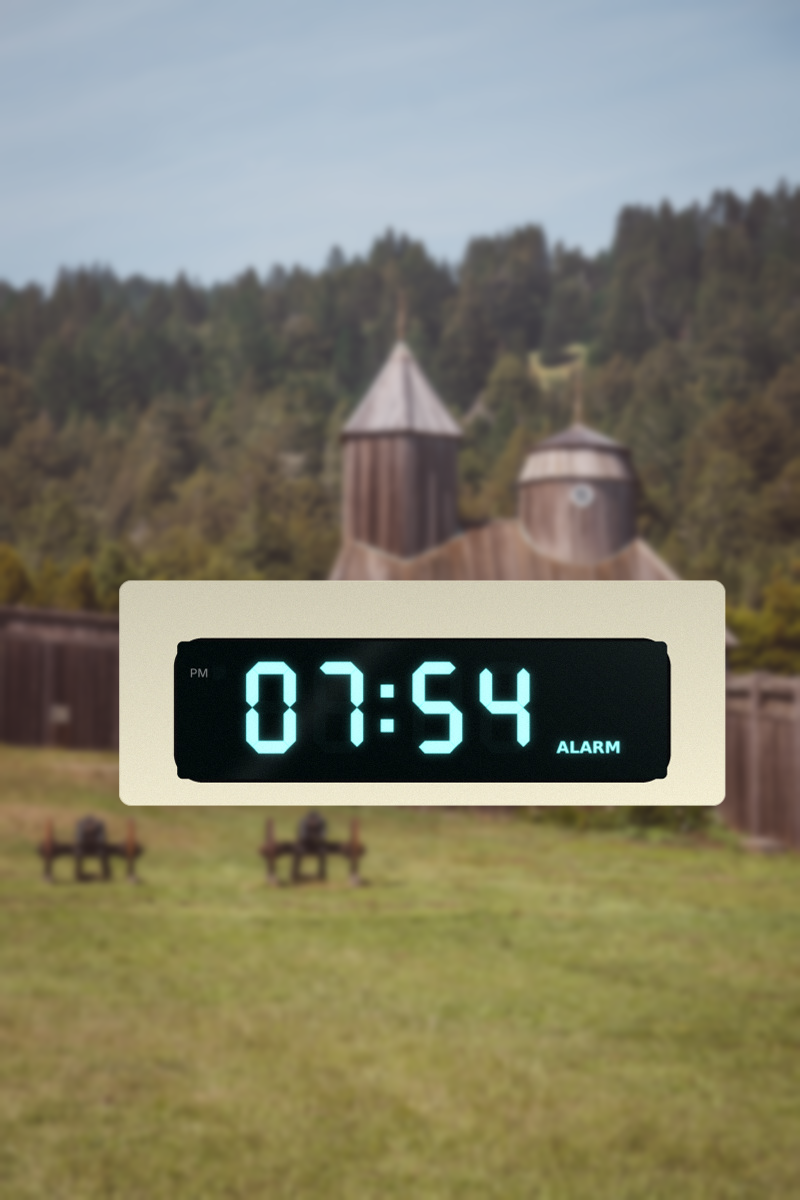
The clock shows h=7 m=54
